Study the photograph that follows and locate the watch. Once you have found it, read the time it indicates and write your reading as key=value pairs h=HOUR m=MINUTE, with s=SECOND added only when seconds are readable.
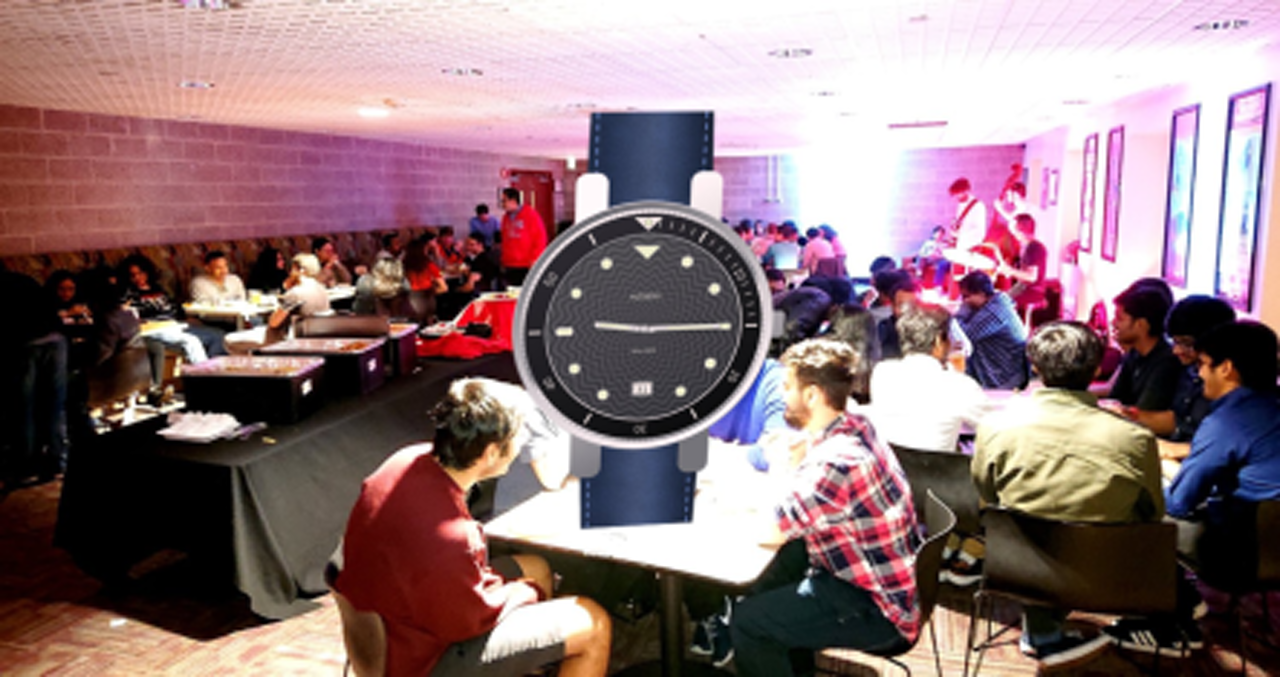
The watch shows h=9 m=15
